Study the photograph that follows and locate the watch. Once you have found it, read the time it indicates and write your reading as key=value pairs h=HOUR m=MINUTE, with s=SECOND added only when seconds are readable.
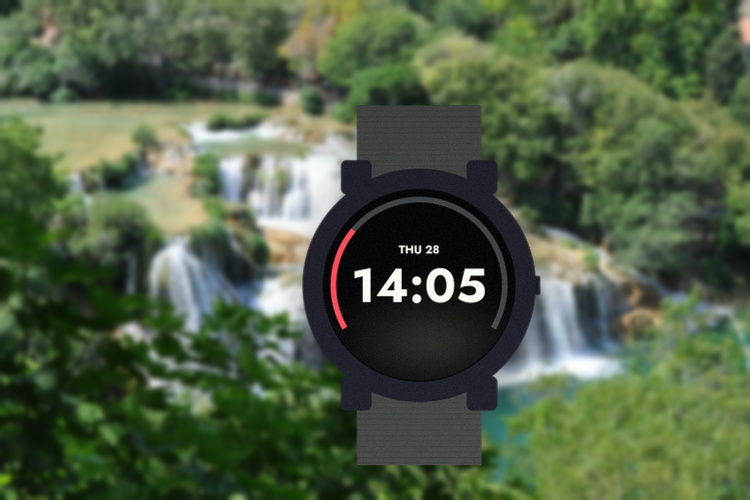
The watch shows h=14 m=5
